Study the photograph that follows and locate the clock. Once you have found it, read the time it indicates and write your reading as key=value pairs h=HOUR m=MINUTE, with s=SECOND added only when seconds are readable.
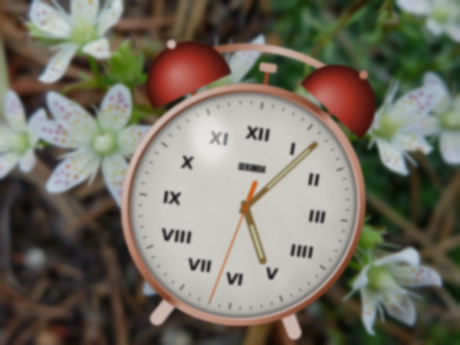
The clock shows h=5 m=6 s=32
